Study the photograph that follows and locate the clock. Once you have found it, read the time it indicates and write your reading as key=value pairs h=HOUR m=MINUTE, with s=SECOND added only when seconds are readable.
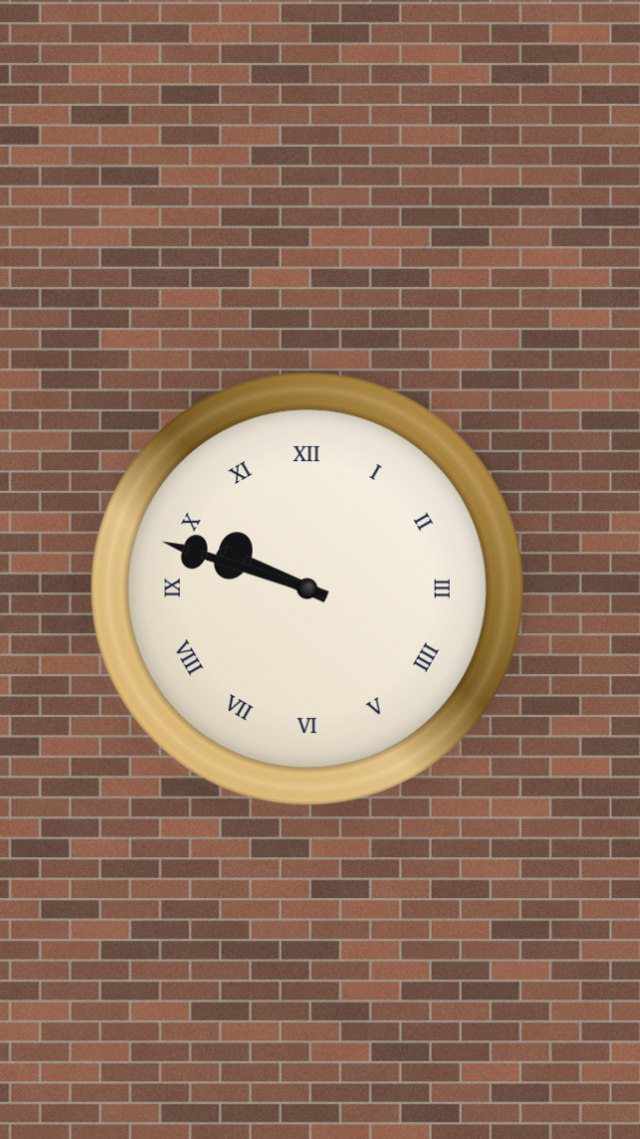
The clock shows h=9 m=48
